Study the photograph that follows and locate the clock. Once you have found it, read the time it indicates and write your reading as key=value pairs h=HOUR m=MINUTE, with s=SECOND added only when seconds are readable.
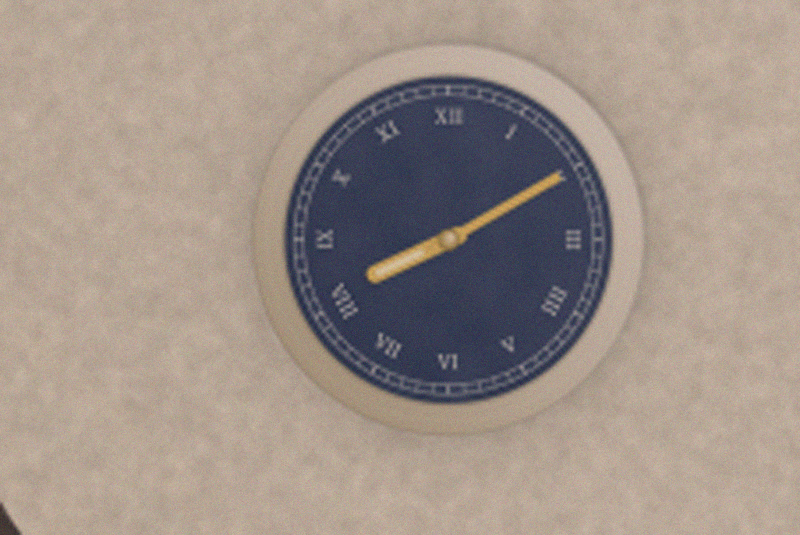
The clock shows h=8 m=10
